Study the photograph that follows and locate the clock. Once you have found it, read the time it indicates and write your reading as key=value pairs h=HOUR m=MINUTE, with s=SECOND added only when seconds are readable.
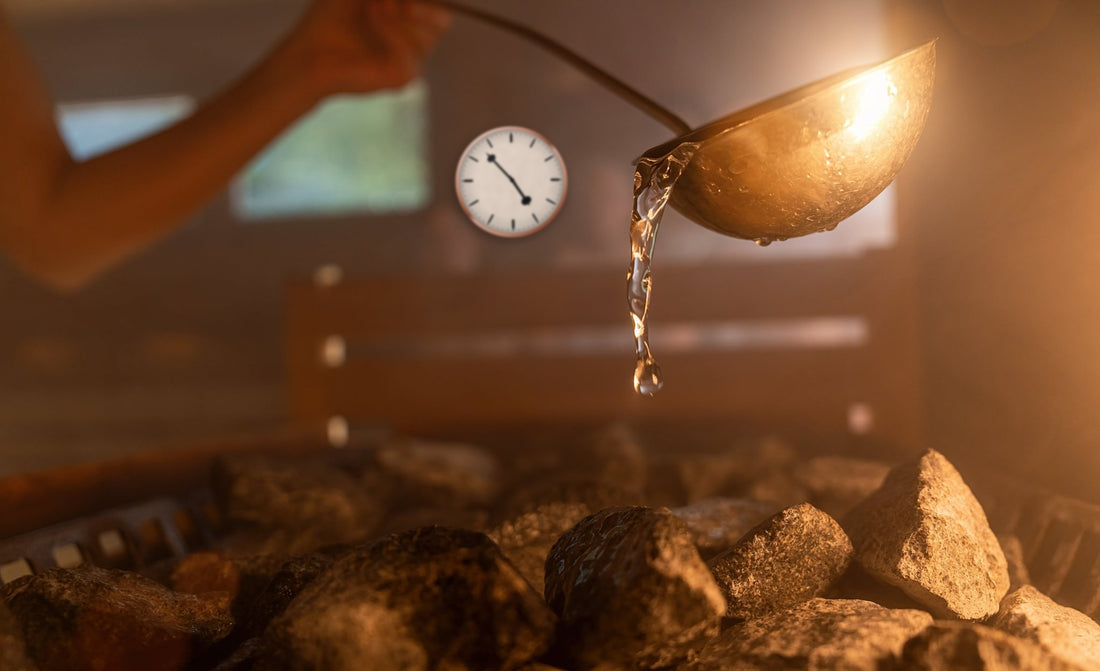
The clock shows h=4 m=53
